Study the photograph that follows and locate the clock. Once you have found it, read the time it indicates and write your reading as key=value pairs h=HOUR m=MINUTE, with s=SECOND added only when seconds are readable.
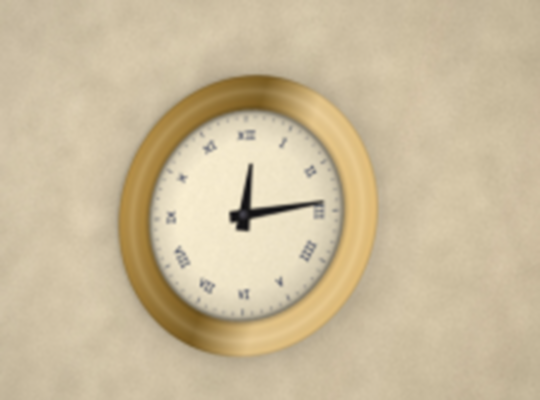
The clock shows h=12 m=14
